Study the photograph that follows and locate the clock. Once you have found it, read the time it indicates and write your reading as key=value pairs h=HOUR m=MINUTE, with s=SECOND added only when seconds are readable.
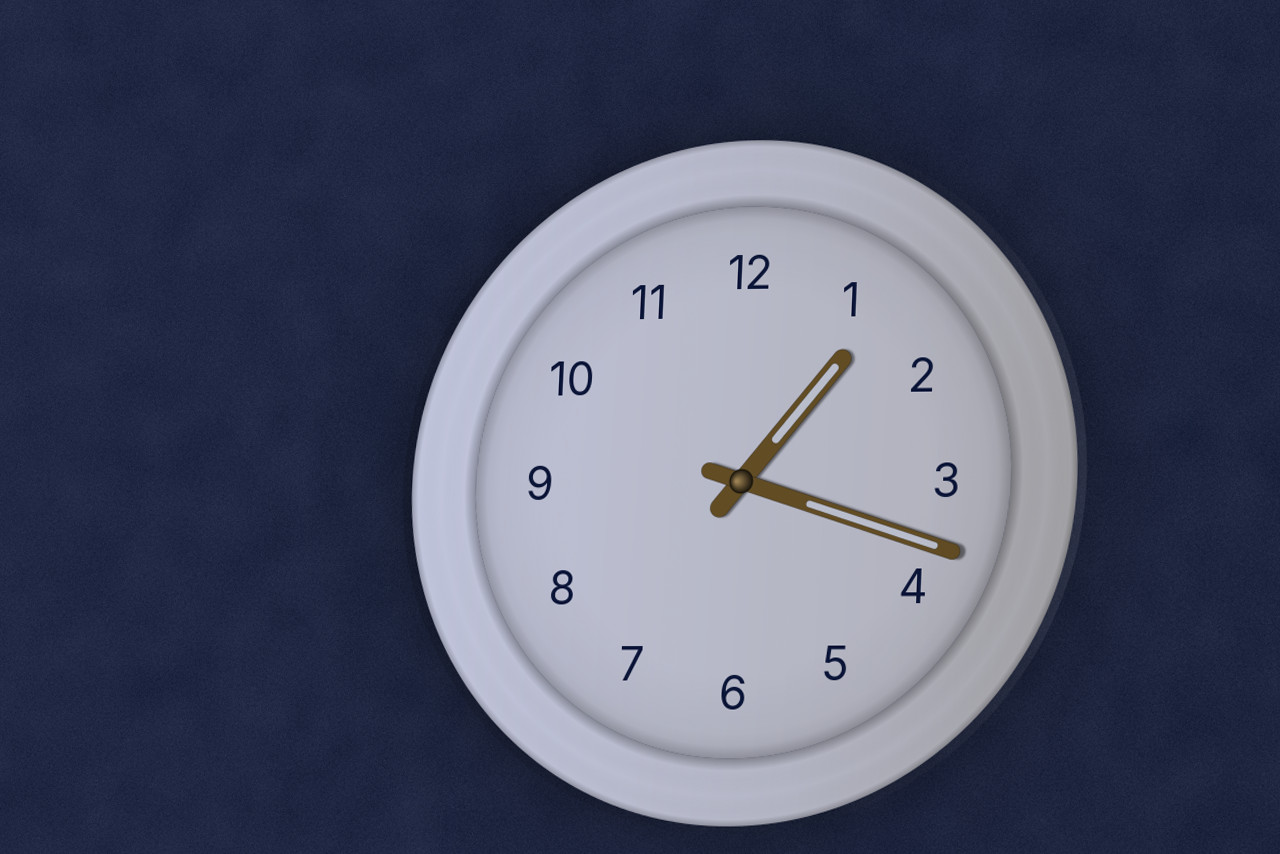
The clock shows h=1 m=18
